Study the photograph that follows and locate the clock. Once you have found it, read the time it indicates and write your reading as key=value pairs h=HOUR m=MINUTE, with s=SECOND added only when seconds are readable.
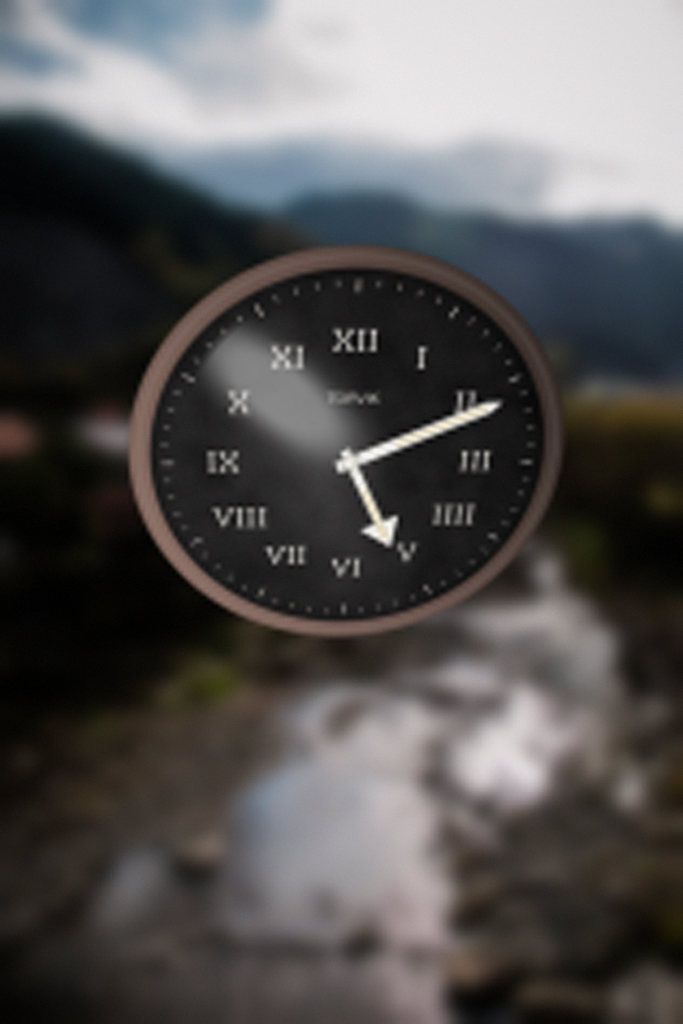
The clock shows h=5 m=11
